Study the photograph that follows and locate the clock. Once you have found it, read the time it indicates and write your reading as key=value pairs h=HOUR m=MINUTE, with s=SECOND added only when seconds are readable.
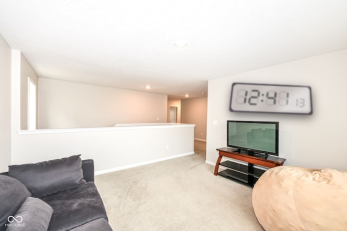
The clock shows h=12 m=41 s=13
